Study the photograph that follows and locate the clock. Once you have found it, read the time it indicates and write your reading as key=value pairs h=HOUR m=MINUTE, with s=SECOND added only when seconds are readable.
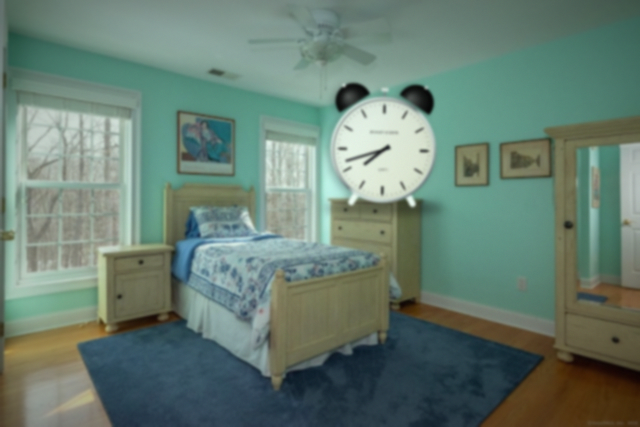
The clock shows h=7 m=42
